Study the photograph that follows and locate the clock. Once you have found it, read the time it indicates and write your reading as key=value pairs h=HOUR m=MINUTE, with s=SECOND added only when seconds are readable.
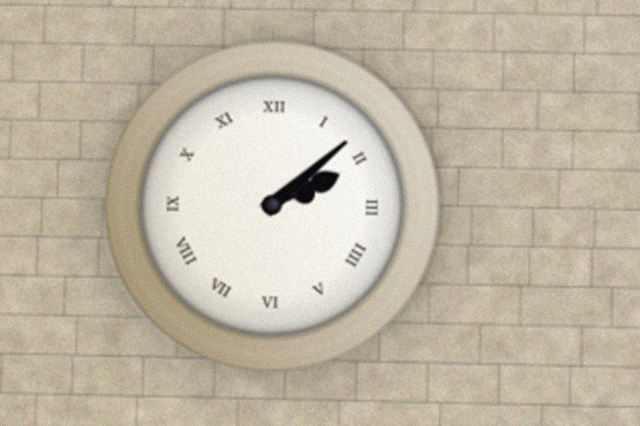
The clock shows h=2 m=8
